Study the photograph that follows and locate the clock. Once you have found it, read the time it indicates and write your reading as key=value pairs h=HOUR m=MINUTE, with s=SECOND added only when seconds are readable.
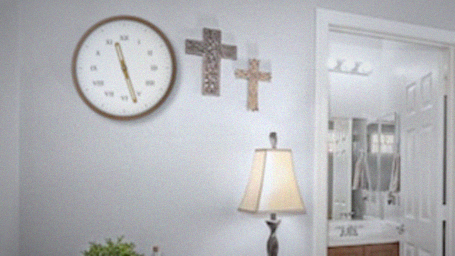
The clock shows h=11 m=27
